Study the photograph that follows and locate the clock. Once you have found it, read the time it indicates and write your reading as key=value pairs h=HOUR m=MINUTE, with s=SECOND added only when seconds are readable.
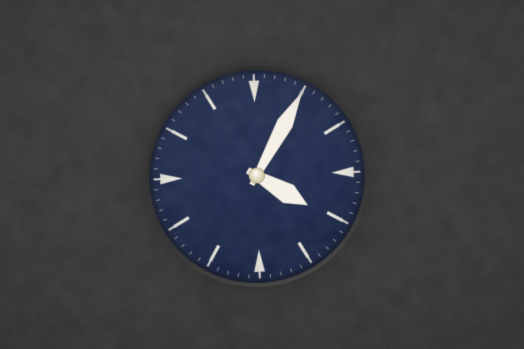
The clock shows h=4 m=5
